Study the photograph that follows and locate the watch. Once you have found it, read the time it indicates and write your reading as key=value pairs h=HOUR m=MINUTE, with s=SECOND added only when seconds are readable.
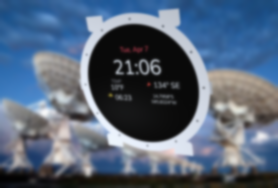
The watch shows h=21 m=6
